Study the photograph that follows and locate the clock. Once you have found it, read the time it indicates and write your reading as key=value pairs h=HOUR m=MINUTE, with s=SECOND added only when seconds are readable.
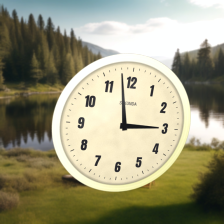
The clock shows h=2 m=58
